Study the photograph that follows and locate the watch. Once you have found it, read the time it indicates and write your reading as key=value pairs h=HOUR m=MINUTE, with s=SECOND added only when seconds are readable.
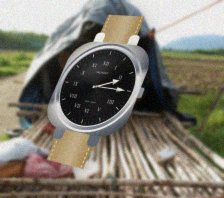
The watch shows h=2 m=15
